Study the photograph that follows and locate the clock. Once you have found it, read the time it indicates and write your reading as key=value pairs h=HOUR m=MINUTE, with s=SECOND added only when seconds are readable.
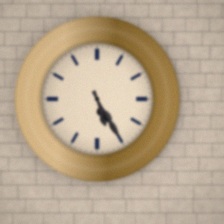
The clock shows h=5 m=25
